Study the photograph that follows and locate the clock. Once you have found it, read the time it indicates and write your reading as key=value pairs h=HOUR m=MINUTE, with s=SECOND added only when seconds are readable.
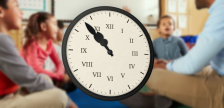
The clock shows h=10 m=53
